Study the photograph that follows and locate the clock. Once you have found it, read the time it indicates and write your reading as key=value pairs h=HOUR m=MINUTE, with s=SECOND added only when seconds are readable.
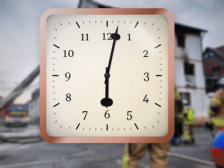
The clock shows h=6 m=2
